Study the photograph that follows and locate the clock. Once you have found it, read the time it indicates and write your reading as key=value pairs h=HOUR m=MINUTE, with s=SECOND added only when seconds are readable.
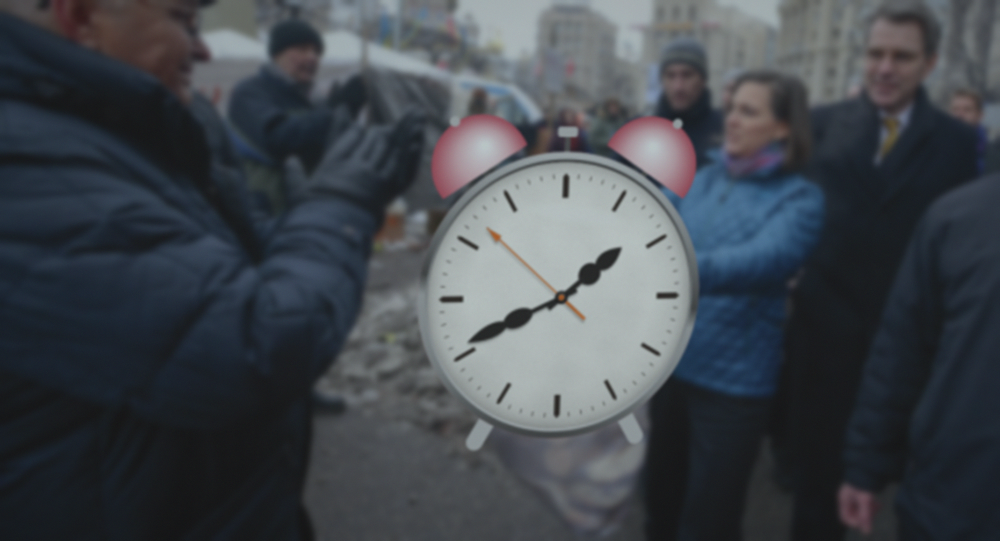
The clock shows h=1 m=40 s=52
